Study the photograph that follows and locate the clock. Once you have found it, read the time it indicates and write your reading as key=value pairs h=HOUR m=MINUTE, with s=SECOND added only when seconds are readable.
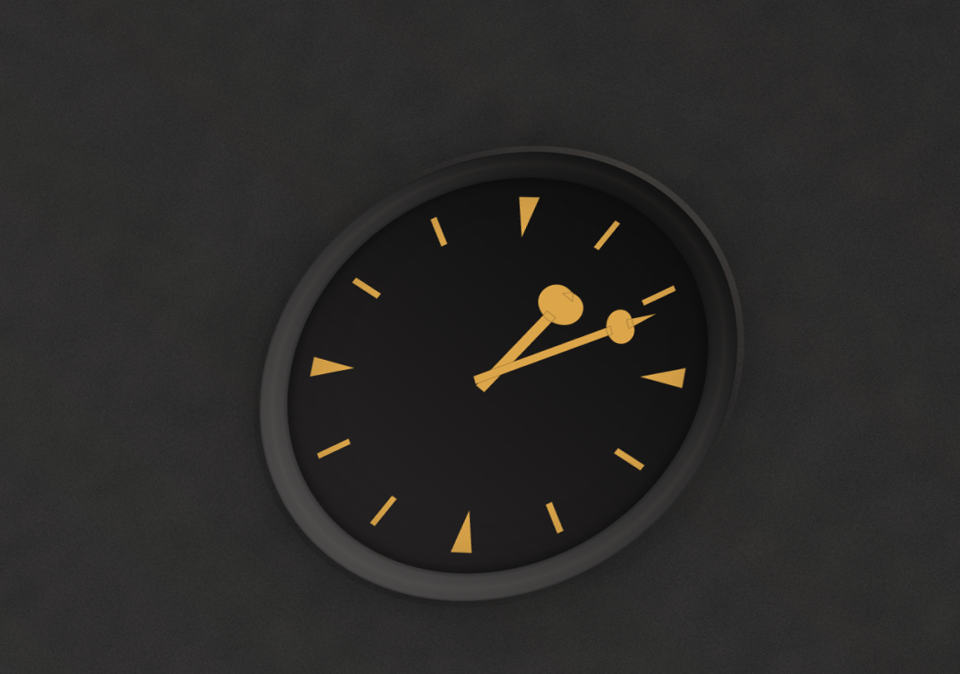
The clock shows h=1 m=11
